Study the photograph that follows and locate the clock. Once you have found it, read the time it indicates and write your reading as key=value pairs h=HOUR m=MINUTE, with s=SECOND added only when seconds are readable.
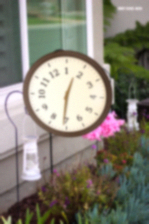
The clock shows h=1 m=36
